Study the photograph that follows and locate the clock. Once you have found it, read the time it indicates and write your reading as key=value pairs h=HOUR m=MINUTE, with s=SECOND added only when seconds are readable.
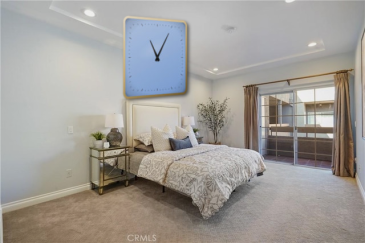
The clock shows h=11 m=5
